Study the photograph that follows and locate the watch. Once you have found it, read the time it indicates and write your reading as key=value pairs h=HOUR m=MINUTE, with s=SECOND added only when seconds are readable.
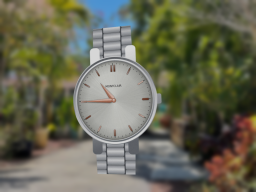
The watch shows h=10 m=45
